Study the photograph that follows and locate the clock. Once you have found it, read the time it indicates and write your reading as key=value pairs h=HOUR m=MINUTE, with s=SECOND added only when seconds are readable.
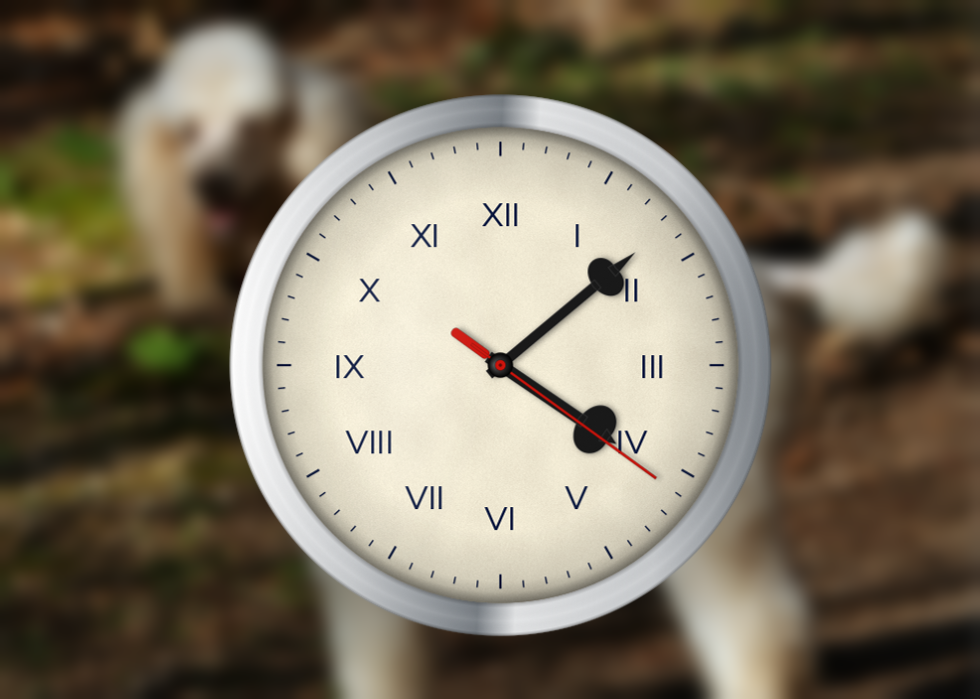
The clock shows h=4 m=8 s=21
